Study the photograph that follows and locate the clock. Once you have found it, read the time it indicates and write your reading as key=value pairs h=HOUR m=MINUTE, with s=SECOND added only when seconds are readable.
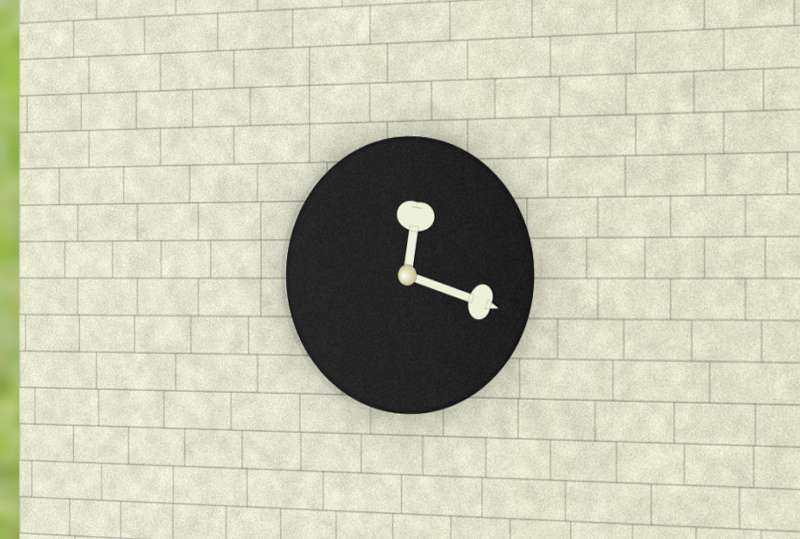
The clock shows h=12 m=18
